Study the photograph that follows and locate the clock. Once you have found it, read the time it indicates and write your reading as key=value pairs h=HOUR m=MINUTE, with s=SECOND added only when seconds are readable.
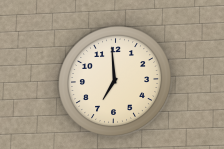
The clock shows h=6 m=59
